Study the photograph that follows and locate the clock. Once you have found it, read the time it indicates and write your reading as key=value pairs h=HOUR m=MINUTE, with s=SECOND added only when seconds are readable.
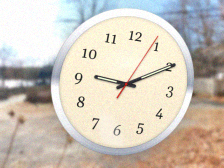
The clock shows h=9 m=10 s=4
